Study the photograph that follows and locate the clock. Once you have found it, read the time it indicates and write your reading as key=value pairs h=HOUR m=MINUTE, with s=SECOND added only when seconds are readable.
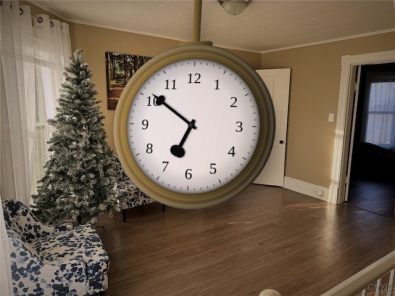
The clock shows h=6 m=51
